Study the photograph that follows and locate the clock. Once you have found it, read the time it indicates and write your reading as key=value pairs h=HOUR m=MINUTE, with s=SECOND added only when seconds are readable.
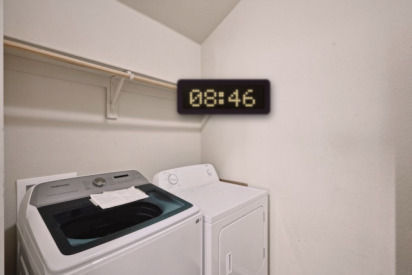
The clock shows h=8 m=46
